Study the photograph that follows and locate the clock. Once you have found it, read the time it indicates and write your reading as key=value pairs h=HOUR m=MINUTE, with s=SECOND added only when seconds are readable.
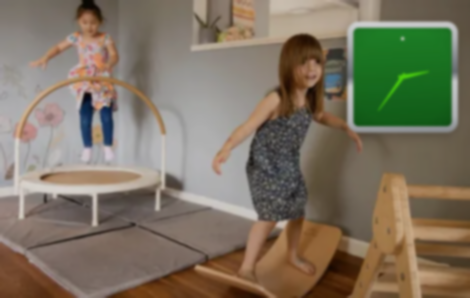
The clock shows h=2 m=36
